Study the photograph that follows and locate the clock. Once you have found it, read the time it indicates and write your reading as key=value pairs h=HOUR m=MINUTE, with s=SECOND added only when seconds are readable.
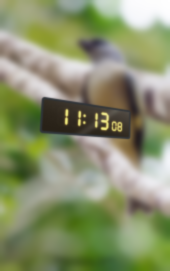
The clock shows h=11 m=13 s=8
